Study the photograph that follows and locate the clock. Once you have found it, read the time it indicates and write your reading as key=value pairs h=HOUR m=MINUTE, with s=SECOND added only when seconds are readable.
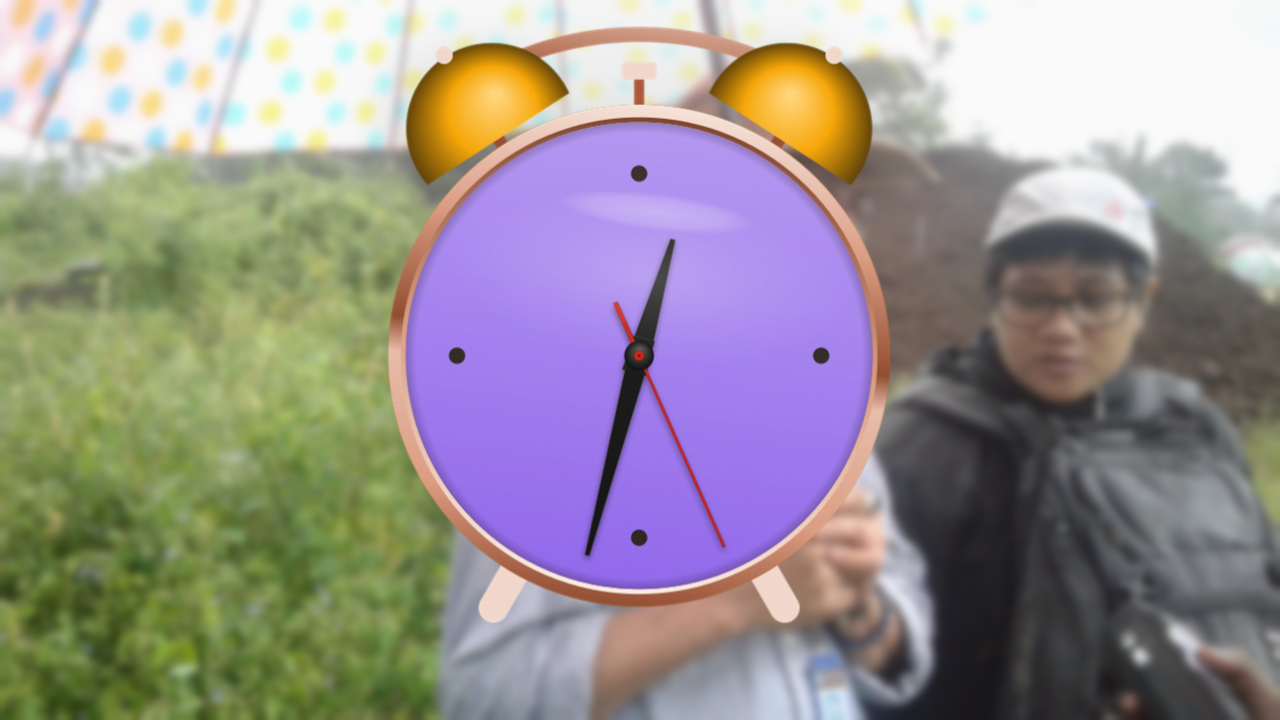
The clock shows h=12 m=32 s=26
